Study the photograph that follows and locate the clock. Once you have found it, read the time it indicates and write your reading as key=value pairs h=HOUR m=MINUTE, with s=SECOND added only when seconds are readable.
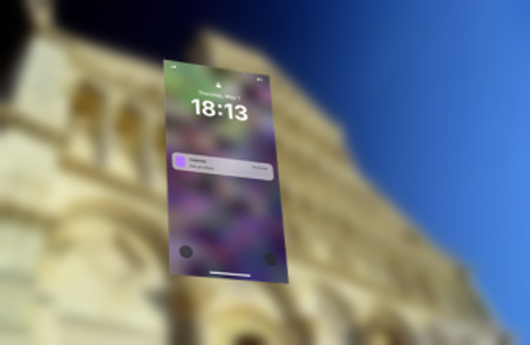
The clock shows h=18 m=13
